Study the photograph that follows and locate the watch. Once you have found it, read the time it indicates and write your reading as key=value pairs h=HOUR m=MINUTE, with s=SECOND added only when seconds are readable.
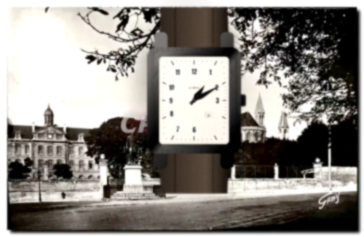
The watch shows h=1 m=10
